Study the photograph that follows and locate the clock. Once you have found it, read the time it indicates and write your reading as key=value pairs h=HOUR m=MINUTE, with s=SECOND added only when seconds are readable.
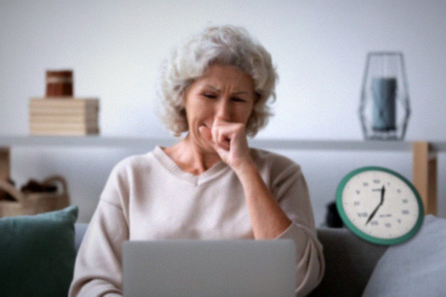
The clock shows h=12 m=37
